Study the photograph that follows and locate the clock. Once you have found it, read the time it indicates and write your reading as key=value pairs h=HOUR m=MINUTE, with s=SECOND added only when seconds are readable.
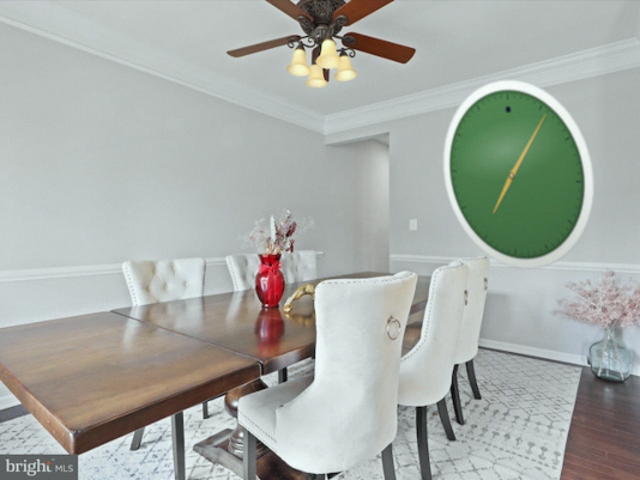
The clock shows h=7 m=6
